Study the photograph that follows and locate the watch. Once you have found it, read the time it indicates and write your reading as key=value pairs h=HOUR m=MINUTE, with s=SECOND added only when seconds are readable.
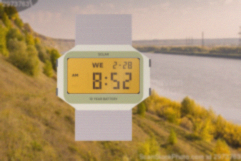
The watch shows h=8 m=52
